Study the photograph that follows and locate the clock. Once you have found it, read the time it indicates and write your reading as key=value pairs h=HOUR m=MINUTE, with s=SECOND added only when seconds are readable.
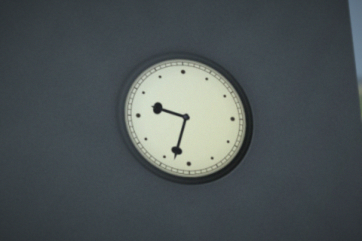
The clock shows h=9 m=33
